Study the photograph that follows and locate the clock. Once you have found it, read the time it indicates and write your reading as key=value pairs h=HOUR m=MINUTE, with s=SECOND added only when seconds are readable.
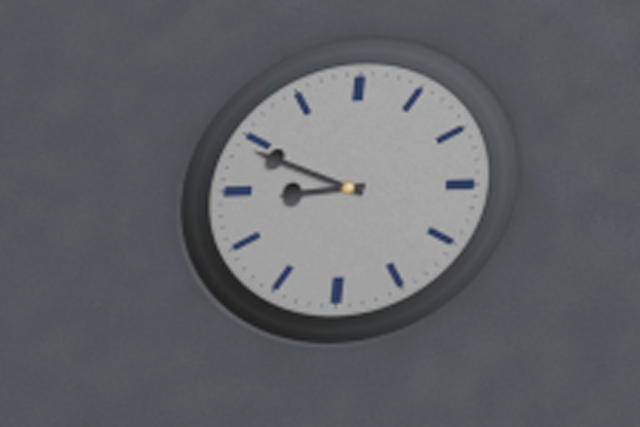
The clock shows h=8 m=49
